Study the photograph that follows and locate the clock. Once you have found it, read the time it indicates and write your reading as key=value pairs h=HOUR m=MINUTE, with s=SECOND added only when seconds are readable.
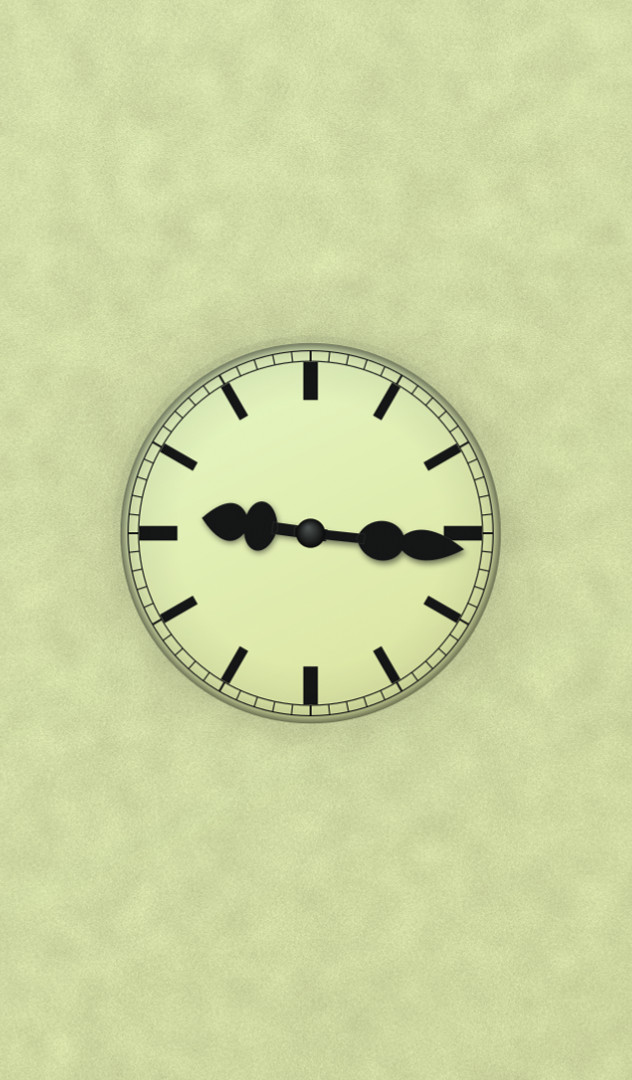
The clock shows h=9 m=16
